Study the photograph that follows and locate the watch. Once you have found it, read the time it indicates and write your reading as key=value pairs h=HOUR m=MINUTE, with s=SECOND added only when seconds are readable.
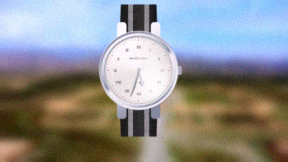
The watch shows h=5 m=33
